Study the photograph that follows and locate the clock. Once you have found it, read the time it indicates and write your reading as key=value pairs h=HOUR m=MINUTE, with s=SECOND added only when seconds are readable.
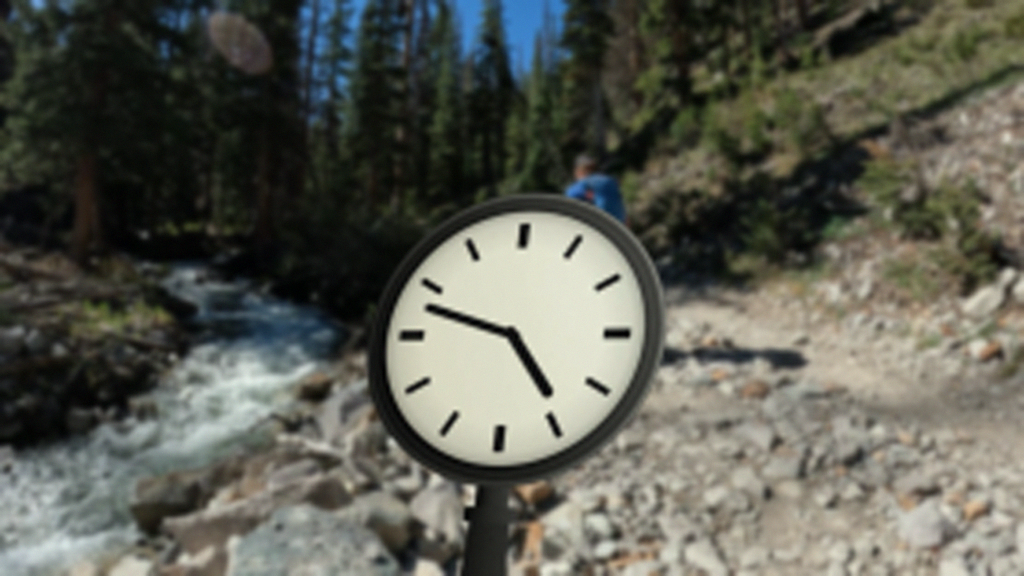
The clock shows h=4 m=48
